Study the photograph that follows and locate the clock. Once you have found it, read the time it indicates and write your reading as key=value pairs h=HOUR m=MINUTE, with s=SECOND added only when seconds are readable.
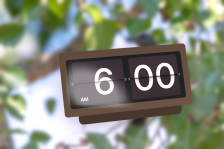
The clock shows h=6 m=0
